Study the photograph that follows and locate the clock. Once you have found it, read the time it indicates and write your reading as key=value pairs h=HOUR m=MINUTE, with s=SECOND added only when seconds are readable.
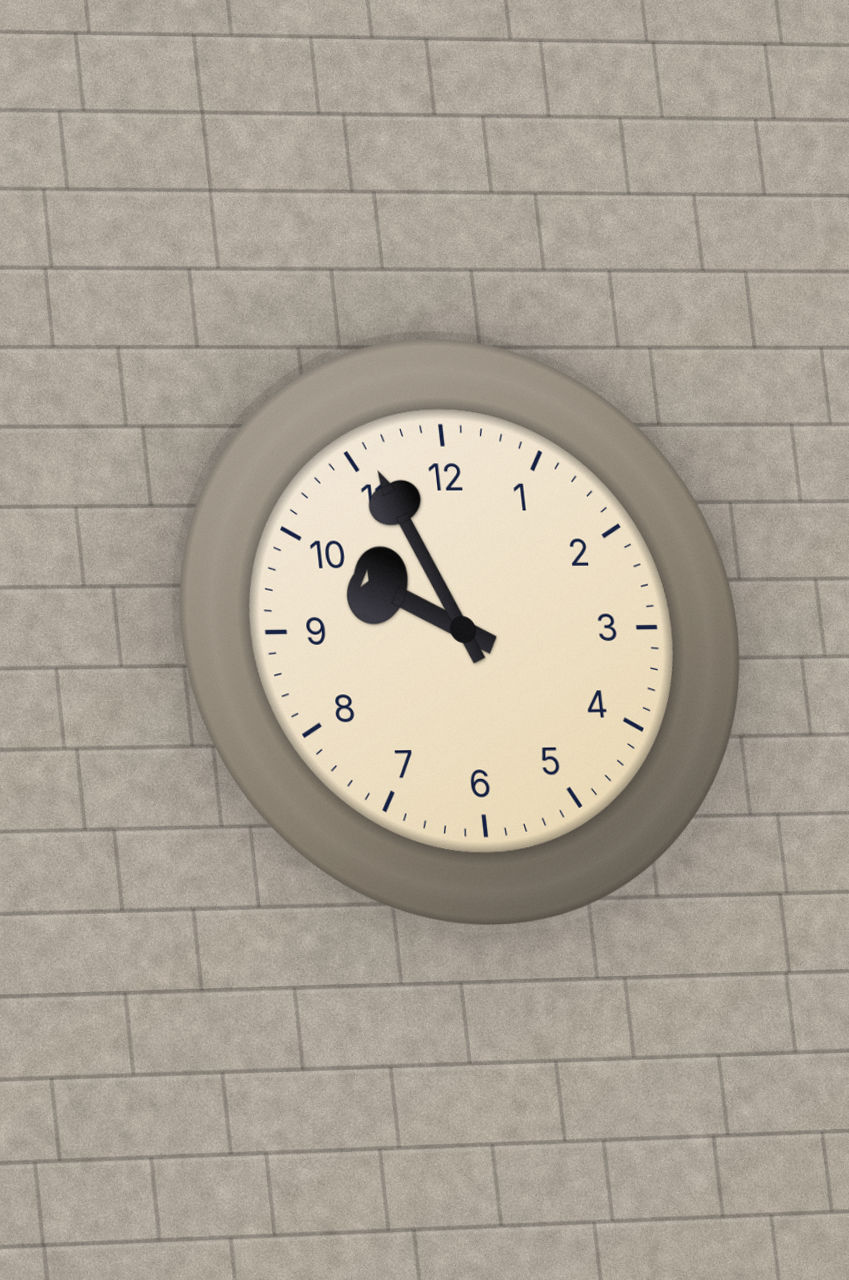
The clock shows h=9 m=56
